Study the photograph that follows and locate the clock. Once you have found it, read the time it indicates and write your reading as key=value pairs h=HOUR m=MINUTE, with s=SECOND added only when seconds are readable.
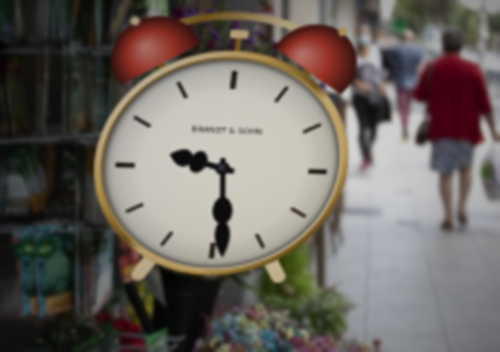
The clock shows h=9 m=29
